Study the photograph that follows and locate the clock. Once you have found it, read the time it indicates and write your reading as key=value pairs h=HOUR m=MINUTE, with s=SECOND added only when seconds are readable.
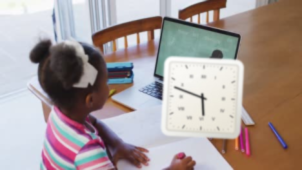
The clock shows h=5 m=48
